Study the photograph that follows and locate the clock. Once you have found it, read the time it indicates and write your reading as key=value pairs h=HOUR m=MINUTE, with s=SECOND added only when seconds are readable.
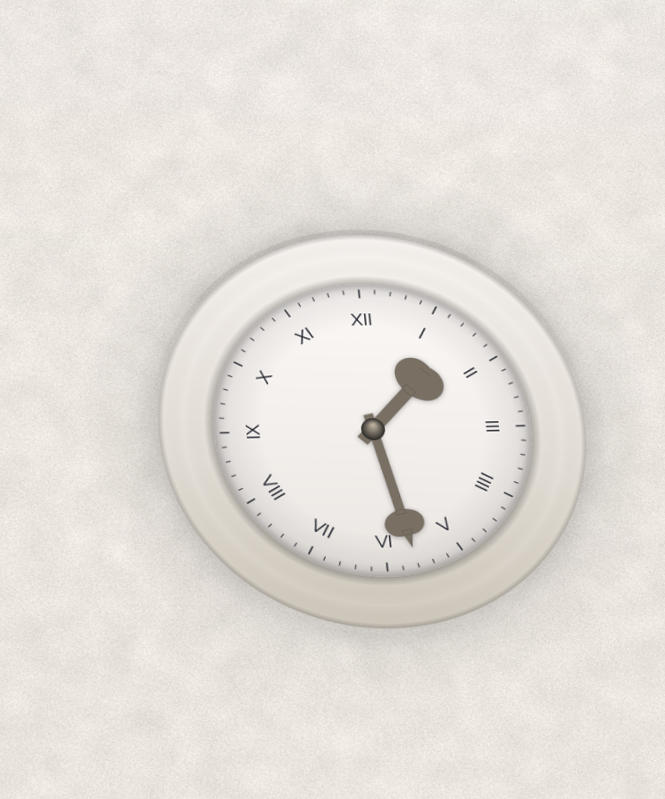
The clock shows h=1 m=28
